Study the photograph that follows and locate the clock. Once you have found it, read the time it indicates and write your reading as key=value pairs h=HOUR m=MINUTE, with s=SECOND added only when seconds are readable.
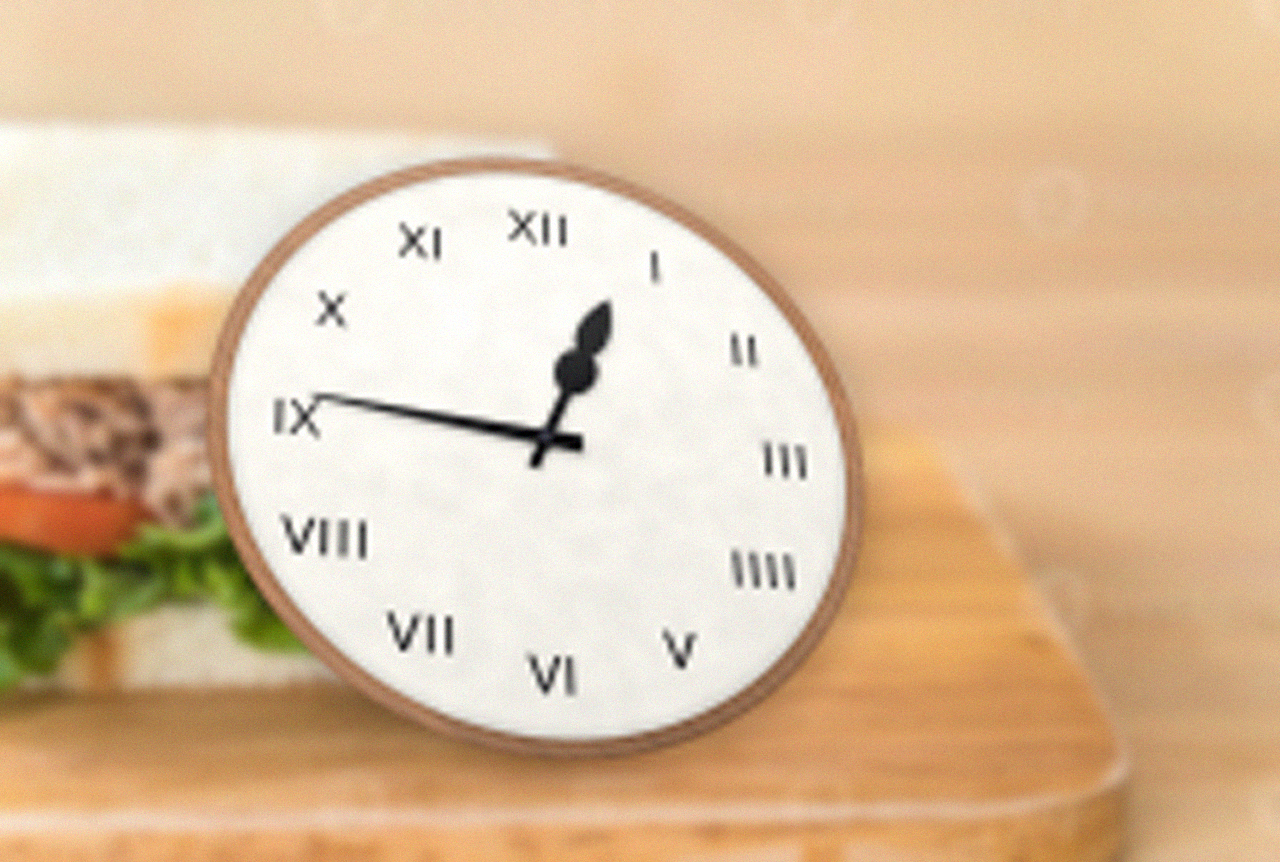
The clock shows h=12 m=46
